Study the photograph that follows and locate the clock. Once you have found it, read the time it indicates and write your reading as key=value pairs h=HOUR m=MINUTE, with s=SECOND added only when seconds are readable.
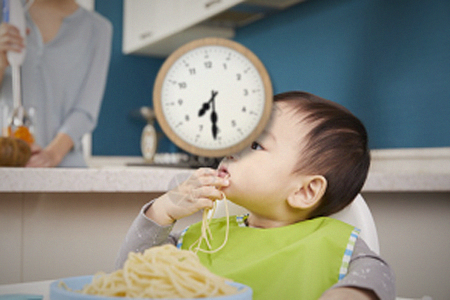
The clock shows h=7 m=31
